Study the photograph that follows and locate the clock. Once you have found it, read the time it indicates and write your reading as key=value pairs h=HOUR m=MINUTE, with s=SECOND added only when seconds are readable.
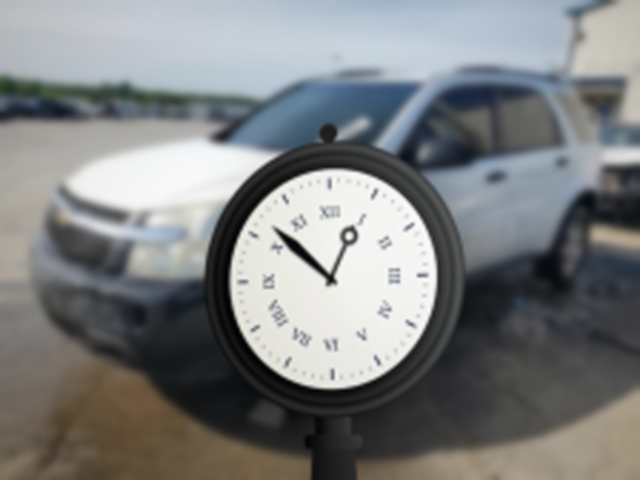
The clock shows h=12 m=52
